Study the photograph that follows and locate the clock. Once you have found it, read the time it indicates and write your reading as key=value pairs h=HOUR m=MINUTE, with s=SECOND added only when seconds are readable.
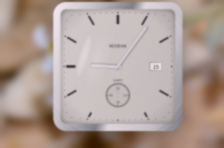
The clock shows h=9 m=6
